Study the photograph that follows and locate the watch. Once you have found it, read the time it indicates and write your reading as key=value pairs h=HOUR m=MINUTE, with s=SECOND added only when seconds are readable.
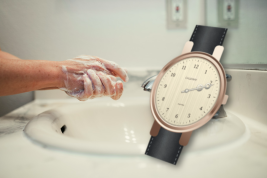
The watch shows h=2 m=11
